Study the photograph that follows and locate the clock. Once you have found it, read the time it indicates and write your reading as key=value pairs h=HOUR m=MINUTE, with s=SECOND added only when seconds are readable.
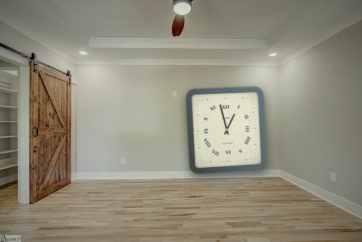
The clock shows h=12 m=58
